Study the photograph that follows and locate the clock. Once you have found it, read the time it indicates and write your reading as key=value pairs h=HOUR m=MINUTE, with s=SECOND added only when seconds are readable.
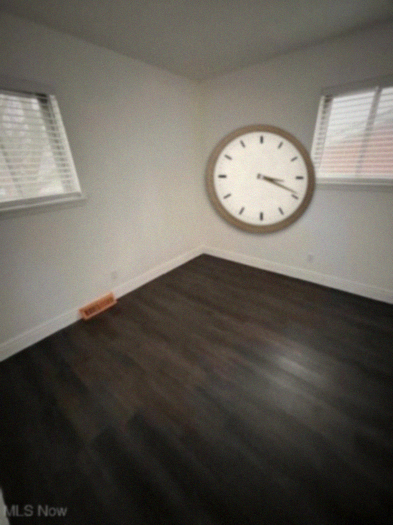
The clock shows h=3 m=19
